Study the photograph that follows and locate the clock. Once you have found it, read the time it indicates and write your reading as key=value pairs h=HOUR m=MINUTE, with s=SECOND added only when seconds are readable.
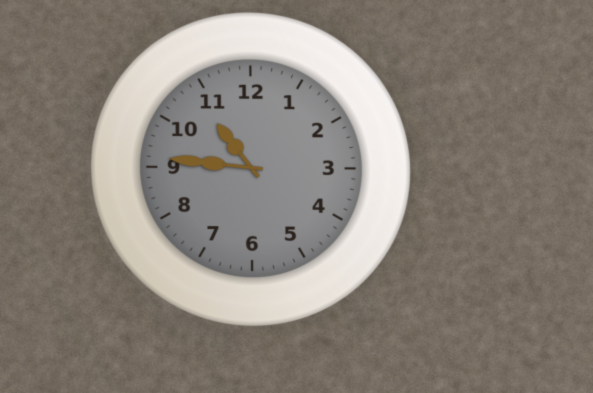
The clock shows h=10 m=46
